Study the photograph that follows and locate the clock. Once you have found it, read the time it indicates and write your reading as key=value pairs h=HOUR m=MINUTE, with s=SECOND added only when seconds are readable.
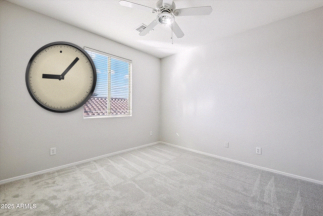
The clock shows h=9 m=7
